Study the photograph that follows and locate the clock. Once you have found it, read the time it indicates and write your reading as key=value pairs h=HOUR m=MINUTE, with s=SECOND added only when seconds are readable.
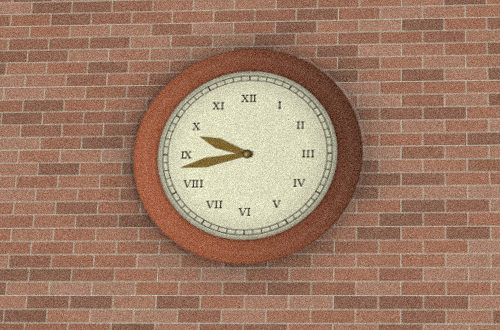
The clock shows h=9 m=43
